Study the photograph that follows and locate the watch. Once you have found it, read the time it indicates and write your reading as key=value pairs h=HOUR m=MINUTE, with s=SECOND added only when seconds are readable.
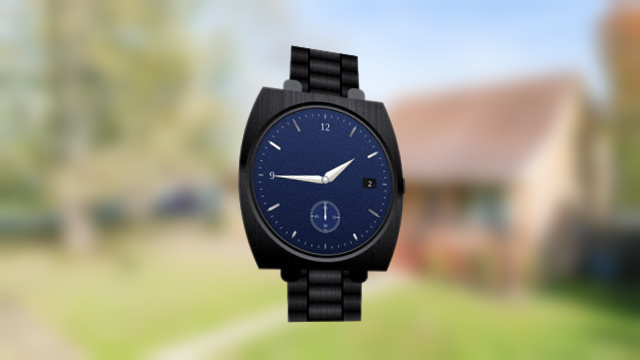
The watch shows h=1 m=45
